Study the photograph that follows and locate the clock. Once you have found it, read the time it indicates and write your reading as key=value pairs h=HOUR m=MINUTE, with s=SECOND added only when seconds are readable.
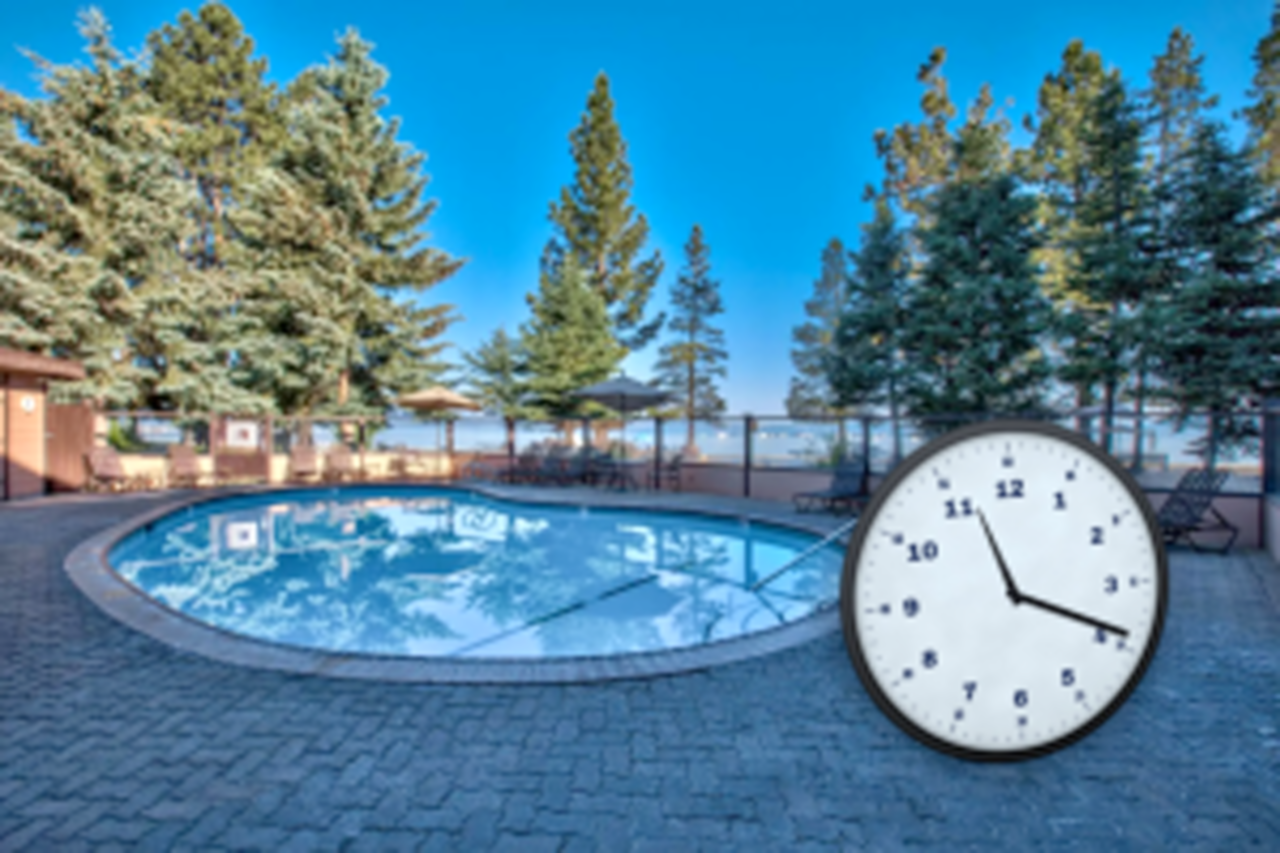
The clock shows h=11 m=19
